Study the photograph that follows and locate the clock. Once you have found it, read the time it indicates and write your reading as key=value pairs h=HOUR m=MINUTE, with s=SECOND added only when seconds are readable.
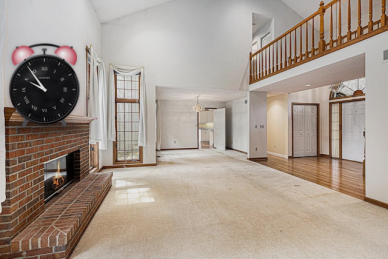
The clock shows h=9 m=54
